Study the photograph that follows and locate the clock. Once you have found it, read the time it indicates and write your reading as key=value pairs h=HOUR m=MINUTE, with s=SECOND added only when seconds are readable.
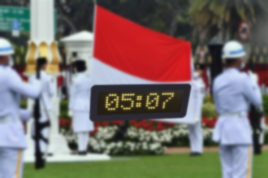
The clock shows h=5 m=7
